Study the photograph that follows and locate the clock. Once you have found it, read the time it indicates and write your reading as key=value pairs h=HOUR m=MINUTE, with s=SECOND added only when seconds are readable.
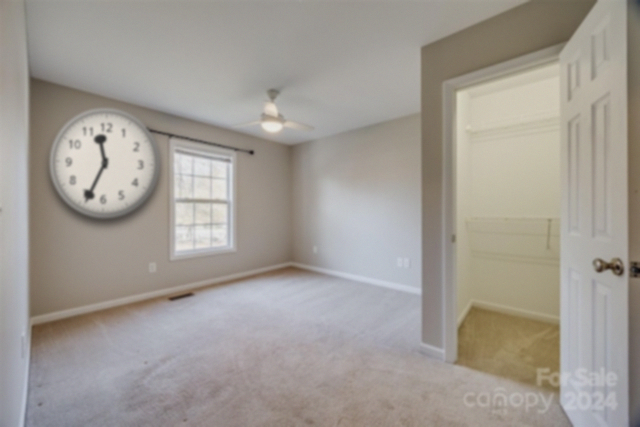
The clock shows h=11 m=34
